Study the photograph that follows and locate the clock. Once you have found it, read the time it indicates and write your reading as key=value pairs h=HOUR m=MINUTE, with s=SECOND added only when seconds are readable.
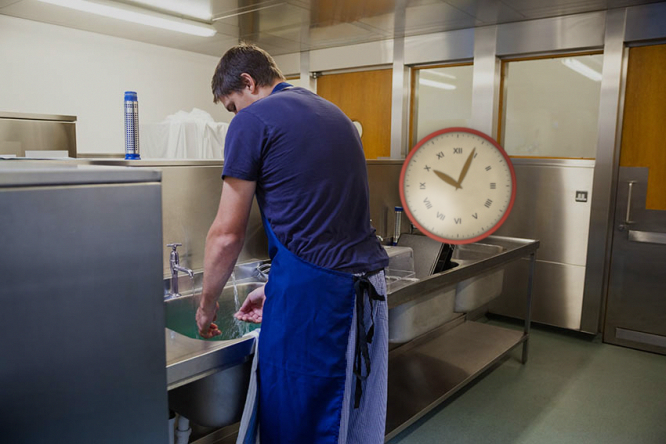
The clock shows h=10 m=4
